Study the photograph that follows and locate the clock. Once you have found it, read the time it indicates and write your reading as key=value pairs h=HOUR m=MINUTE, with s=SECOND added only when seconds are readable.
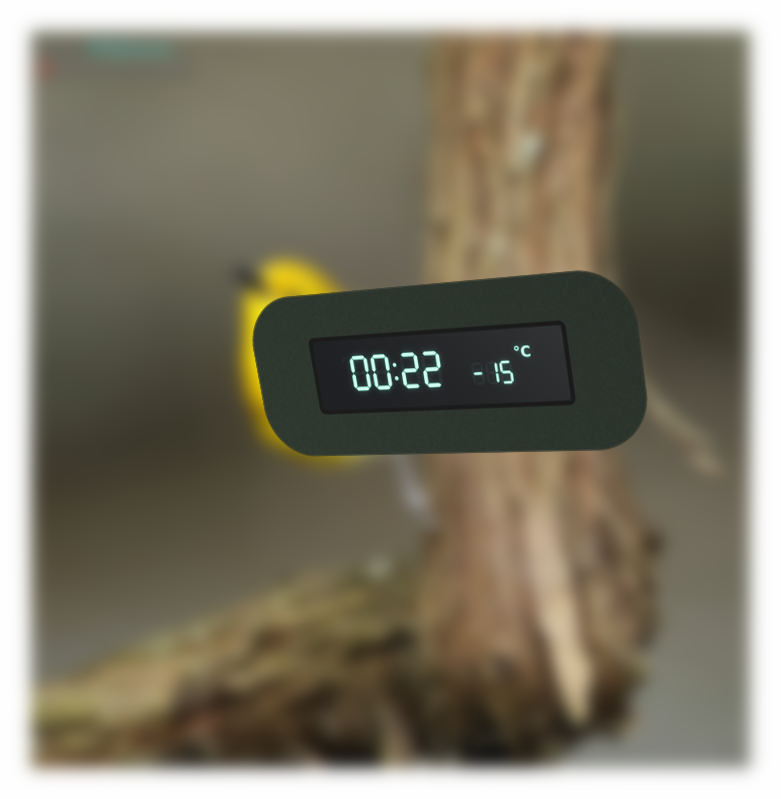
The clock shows h=0 m=22
